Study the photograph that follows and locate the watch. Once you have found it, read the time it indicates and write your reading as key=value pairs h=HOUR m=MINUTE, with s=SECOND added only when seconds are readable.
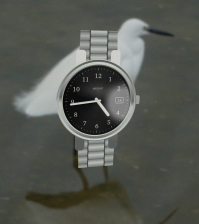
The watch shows h=4 m=44
